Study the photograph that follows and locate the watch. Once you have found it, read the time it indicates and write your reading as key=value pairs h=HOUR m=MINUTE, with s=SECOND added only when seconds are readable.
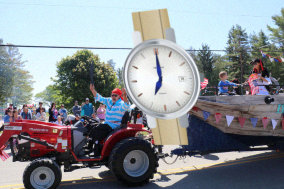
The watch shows h=7 m=0
